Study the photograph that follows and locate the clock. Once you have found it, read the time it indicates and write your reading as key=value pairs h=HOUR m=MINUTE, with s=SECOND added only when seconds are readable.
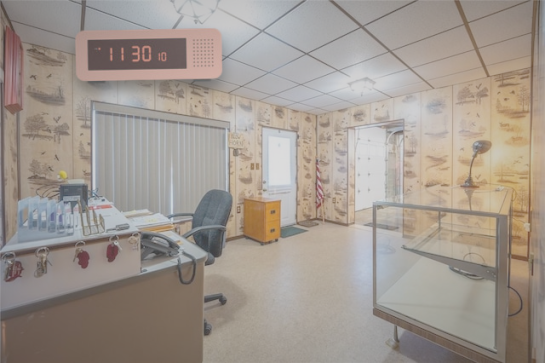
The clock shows h=11 m=30 s=10
